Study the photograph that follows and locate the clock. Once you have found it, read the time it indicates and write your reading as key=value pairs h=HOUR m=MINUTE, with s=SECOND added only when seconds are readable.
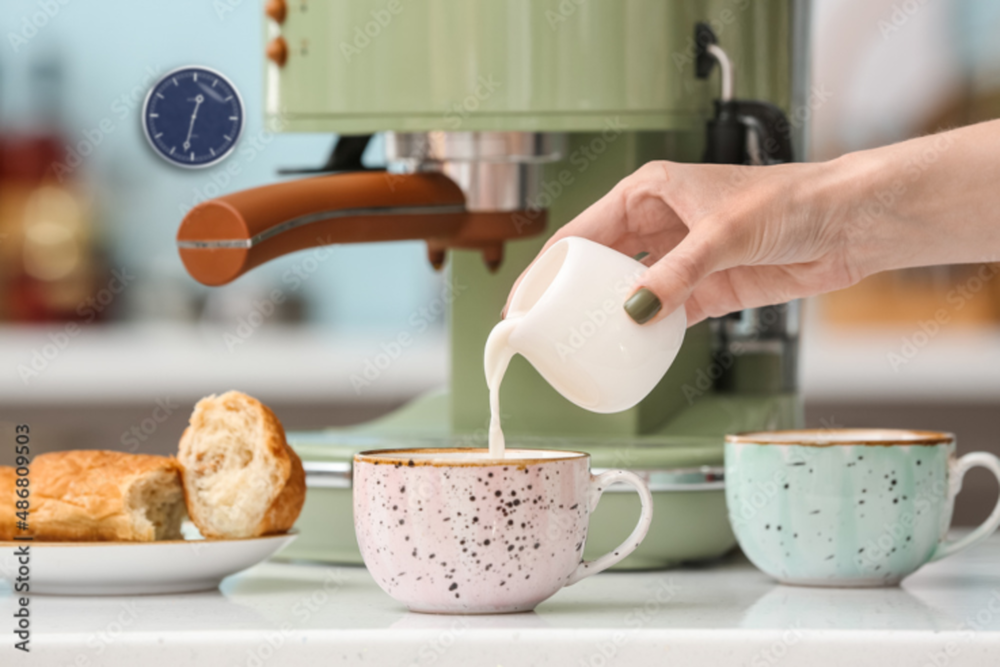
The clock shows h=12 m=32
